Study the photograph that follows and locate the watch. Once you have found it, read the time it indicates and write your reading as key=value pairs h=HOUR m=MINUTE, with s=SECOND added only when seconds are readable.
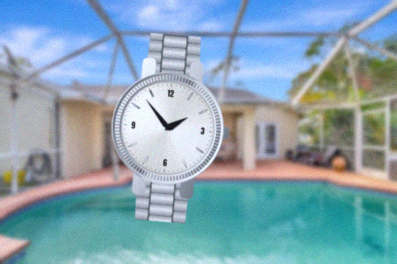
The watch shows h=1 m=53
